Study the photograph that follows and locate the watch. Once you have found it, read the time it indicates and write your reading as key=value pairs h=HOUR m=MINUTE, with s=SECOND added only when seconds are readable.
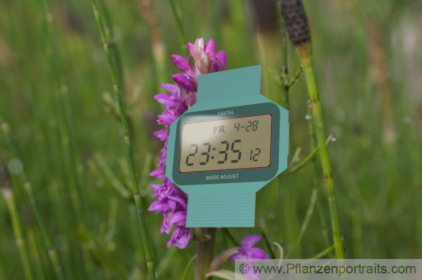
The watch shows h=23 m=35 s=12
